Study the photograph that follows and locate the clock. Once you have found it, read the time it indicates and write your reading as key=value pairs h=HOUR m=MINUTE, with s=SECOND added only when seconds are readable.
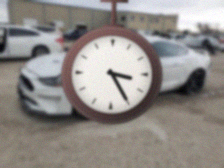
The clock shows h=3 m=25
